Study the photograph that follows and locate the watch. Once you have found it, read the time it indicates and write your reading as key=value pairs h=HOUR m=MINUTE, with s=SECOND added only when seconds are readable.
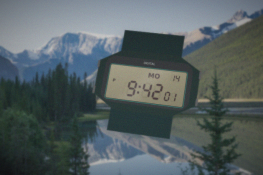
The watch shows h=9 m=42 s=1
